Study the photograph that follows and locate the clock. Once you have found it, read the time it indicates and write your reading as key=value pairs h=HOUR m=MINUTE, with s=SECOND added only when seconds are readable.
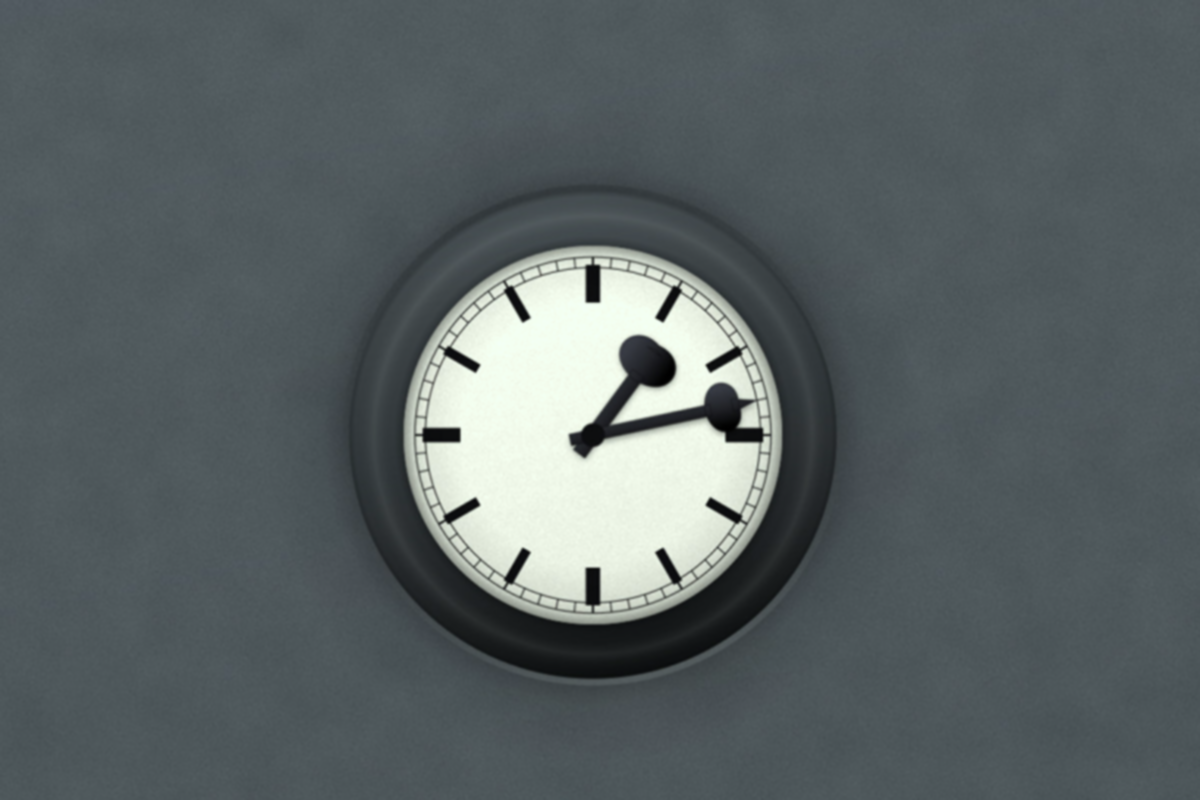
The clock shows h=1 m=13
